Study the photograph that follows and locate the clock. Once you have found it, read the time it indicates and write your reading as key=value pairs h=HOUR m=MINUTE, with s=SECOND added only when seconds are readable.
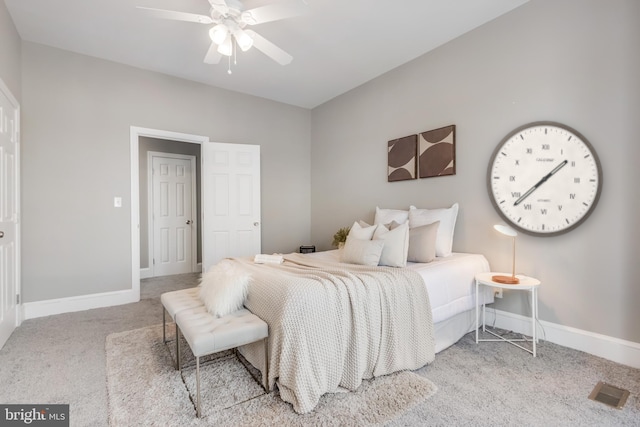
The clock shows h=1 m=38
